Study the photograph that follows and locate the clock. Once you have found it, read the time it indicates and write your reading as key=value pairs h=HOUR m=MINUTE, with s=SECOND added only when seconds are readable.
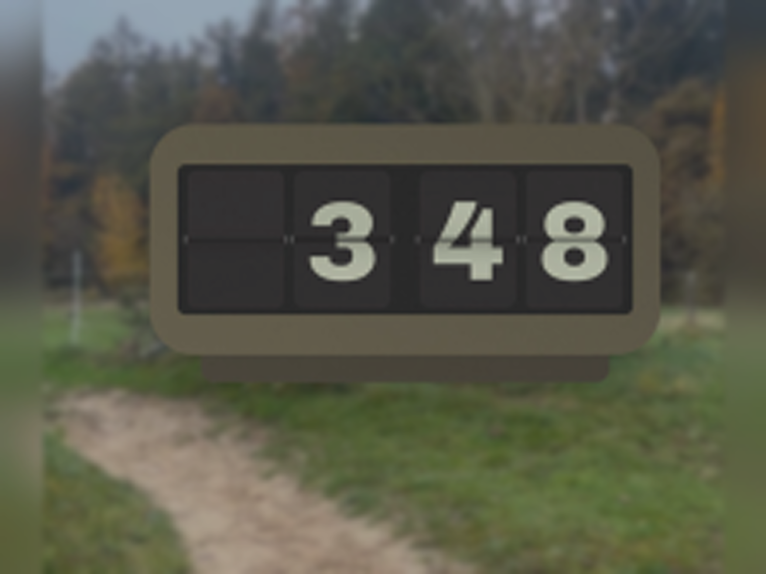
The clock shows h=3 m=48
